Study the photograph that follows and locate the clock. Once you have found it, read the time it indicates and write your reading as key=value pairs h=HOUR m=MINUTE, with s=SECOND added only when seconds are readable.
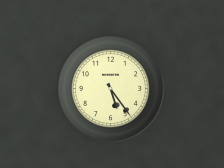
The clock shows h=5 m=24
